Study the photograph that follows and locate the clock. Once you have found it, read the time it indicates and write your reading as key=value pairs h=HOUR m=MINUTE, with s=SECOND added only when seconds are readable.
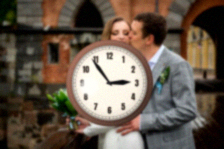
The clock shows h=2 m=54
